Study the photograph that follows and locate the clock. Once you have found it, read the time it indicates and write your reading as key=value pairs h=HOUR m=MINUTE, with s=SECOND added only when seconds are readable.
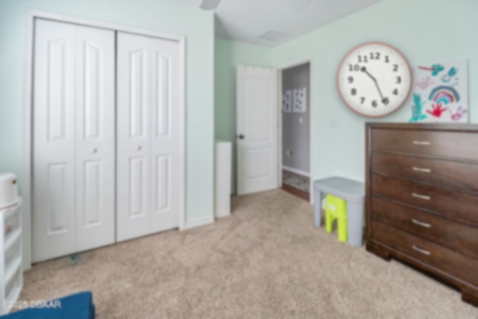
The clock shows h=10 m=26
